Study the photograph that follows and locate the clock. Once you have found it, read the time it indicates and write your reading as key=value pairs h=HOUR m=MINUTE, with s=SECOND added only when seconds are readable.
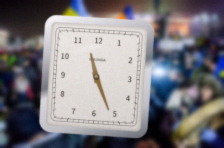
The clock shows h=11 m=26
